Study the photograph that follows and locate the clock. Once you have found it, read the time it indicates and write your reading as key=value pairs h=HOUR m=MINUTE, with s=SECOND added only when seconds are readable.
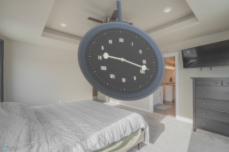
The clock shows h=9 m=18
